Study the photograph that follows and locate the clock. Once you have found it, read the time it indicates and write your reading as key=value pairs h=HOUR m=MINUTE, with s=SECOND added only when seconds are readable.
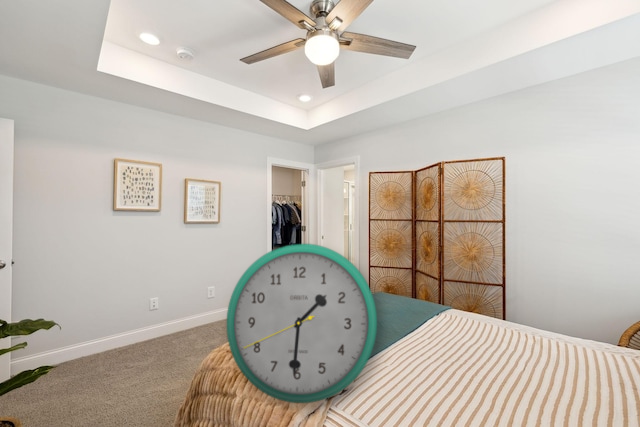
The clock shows h=1 m=30 s=41
